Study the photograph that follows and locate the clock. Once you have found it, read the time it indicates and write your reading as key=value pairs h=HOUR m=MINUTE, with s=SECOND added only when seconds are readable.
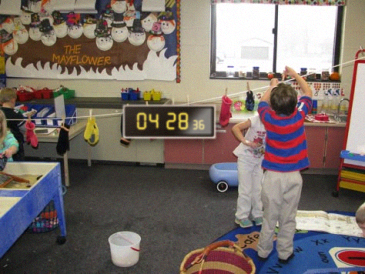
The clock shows h=4 m=28 s=36
